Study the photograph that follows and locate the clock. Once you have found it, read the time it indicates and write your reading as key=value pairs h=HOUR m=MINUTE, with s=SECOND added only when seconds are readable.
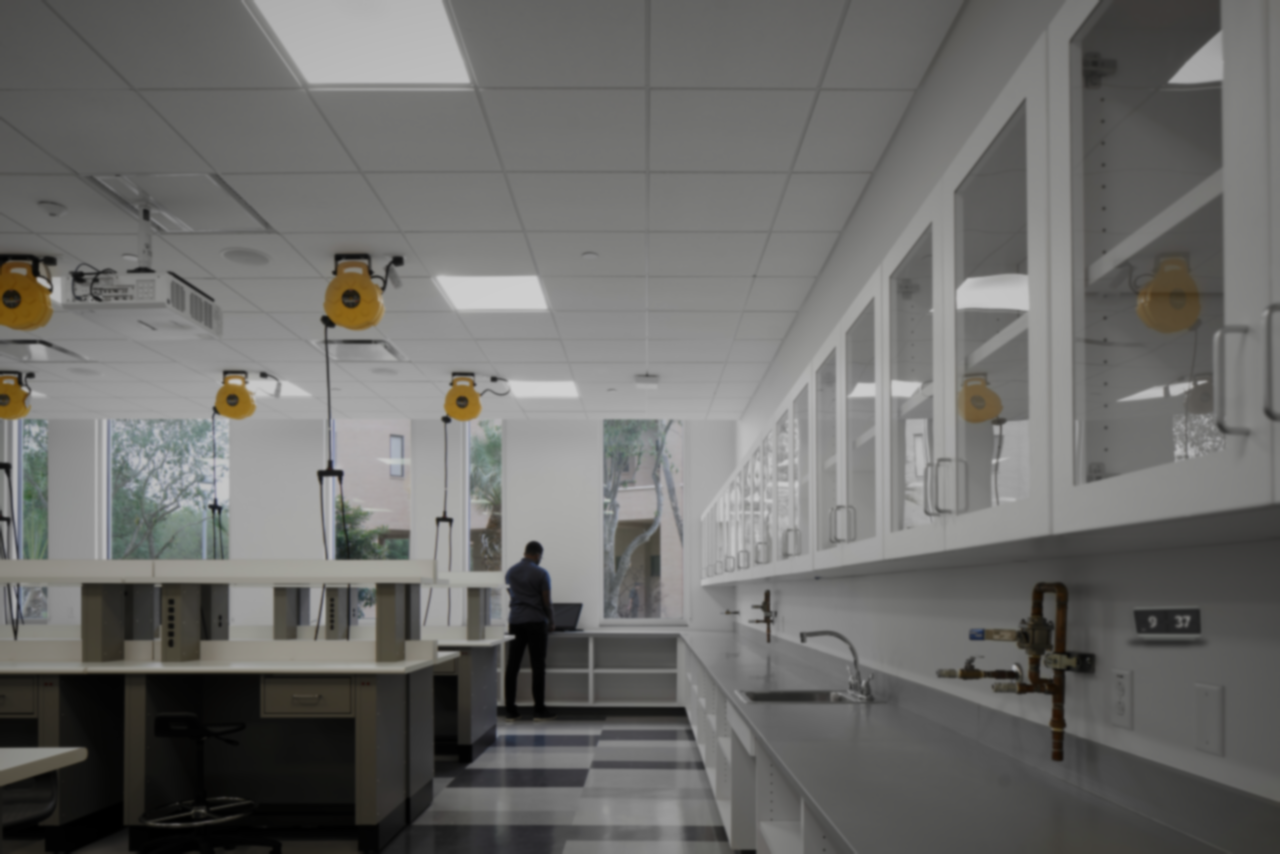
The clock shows h=9 m=37
